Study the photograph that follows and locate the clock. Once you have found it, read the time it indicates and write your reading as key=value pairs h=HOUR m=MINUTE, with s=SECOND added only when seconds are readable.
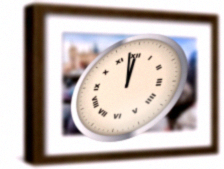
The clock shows h=11 m=58
